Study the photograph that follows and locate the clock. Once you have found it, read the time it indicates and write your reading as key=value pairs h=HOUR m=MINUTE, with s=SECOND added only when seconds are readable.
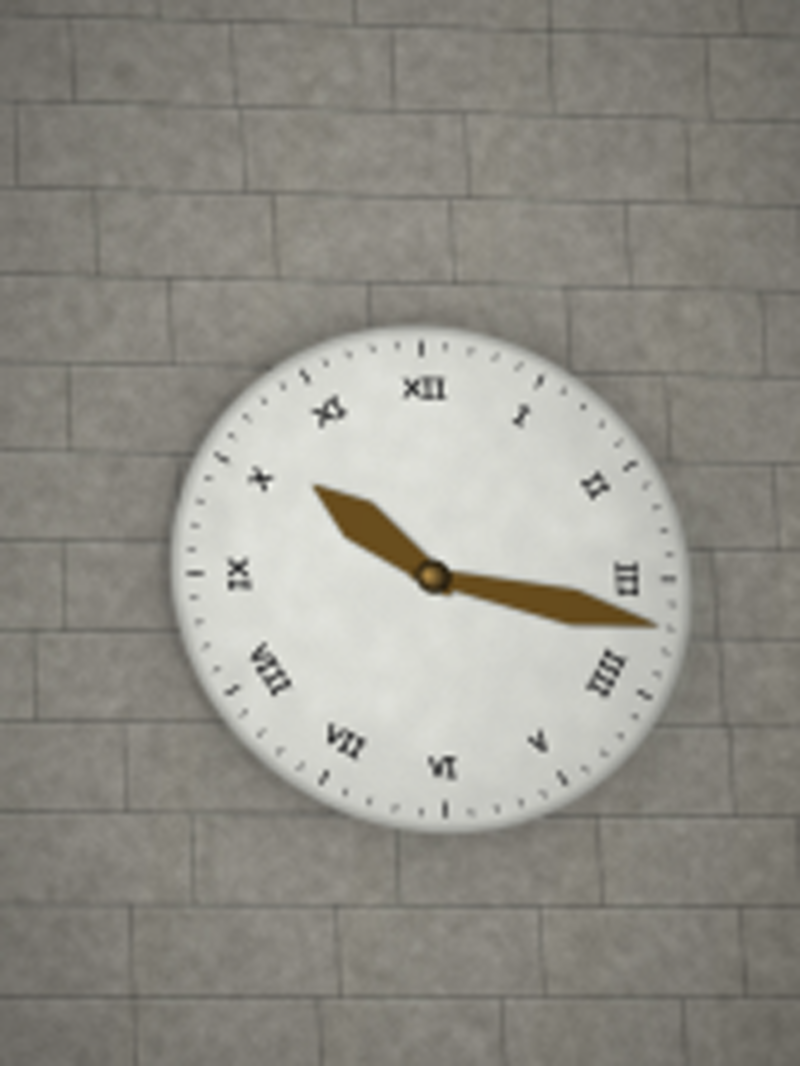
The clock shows h=10 m=17
